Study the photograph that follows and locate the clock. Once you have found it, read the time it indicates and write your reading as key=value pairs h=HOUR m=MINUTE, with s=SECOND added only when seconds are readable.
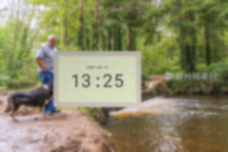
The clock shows h=13 m=25
